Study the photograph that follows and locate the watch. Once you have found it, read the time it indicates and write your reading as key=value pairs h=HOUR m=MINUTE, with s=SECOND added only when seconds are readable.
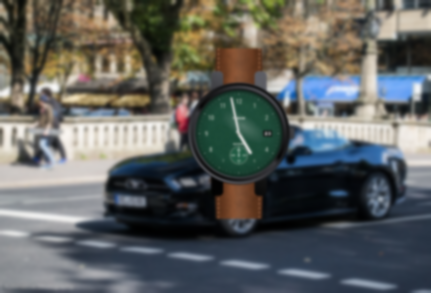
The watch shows h=4 m=58
